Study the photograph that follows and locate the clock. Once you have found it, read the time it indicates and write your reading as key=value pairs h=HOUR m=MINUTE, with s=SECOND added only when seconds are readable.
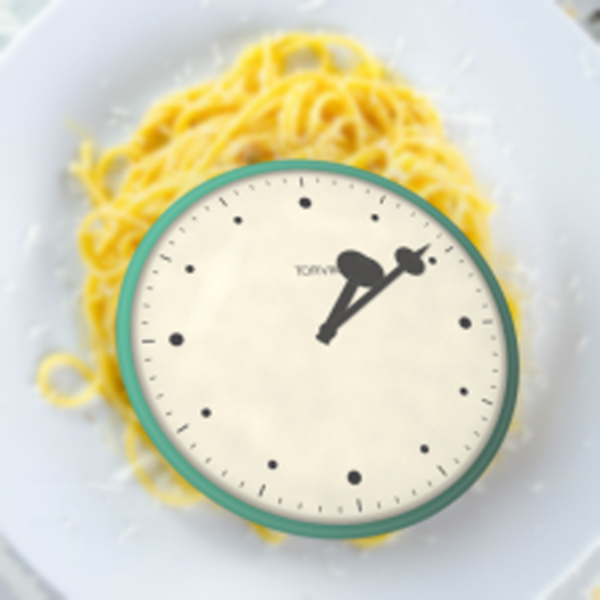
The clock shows h=1 m=9
